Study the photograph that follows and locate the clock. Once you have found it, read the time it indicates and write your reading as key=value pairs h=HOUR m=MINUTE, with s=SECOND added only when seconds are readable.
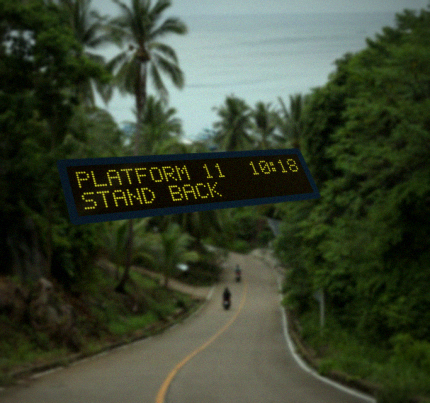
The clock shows h=10 m=18
